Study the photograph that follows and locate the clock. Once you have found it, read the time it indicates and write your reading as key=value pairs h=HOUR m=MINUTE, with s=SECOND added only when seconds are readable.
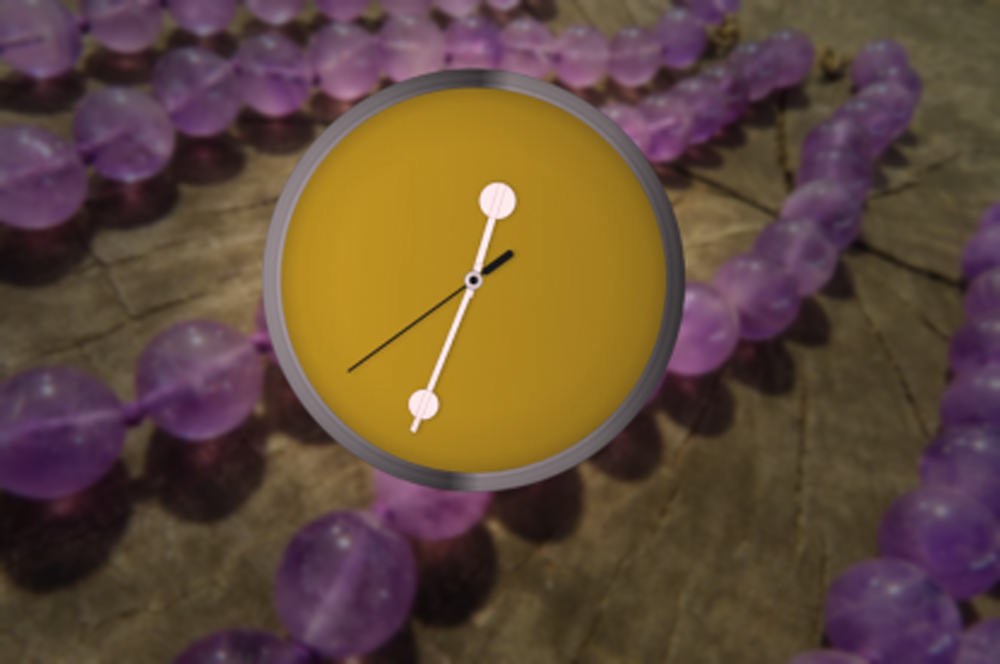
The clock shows h=12 m=33 s=39
